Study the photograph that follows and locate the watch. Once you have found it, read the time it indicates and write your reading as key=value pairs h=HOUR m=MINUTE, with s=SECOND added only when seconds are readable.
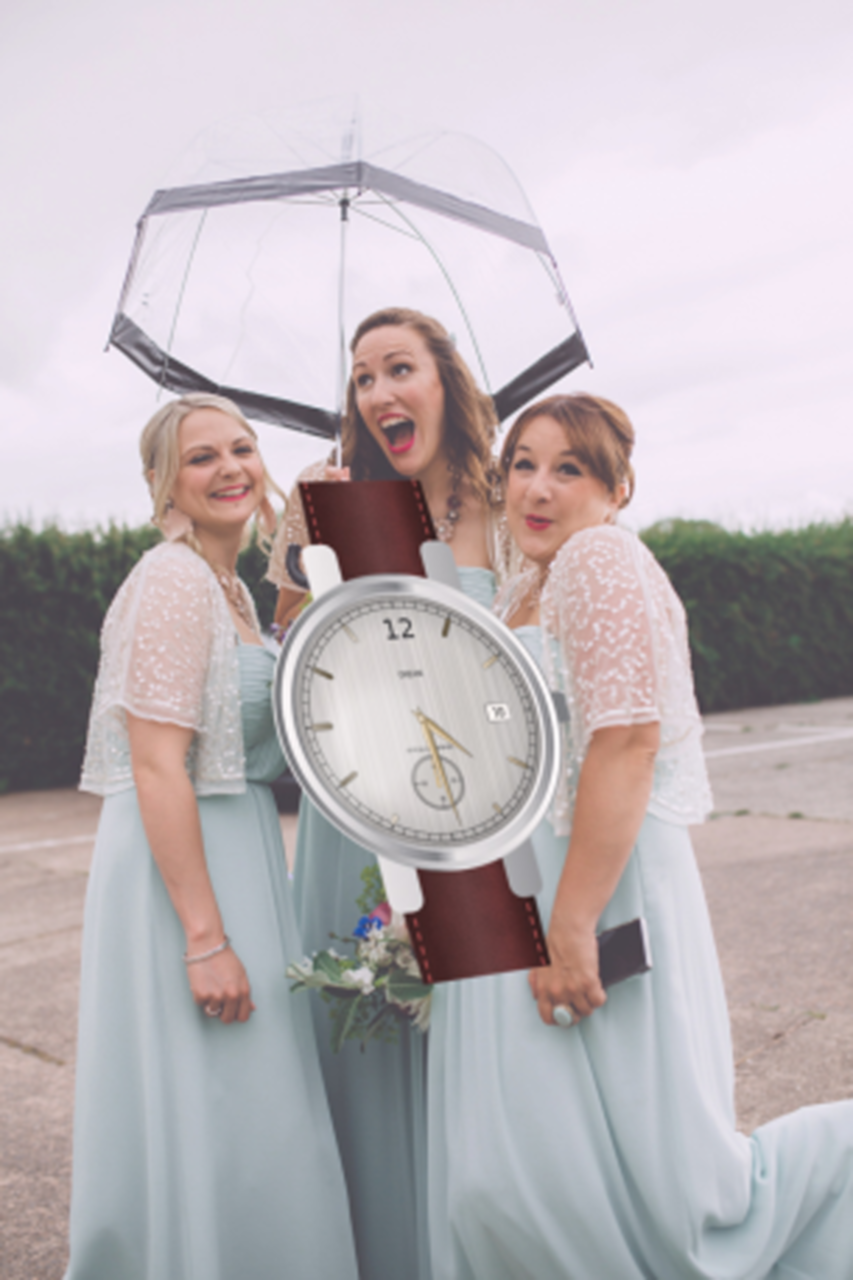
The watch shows h=4 m=29
